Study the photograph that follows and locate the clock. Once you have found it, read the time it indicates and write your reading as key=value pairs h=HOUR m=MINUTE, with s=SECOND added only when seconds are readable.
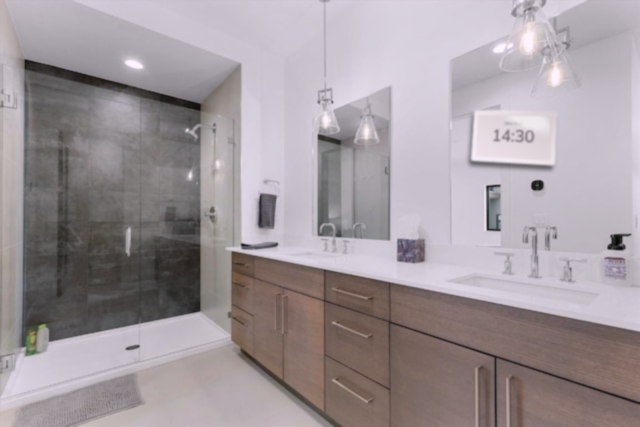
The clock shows h=14 m=30
